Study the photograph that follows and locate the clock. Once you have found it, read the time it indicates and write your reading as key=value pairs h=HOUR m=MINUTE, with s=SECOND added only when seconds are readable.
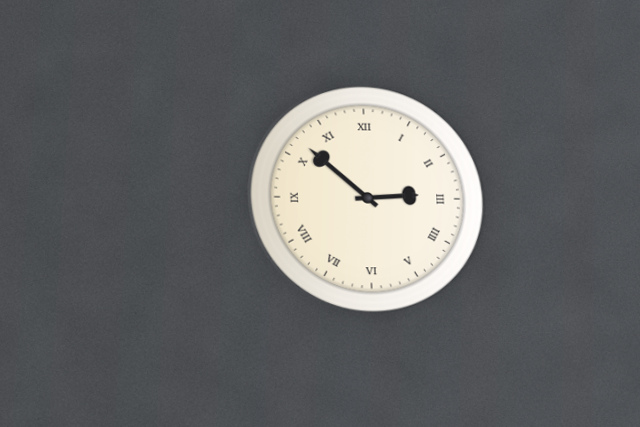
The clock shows h=2 m=52
